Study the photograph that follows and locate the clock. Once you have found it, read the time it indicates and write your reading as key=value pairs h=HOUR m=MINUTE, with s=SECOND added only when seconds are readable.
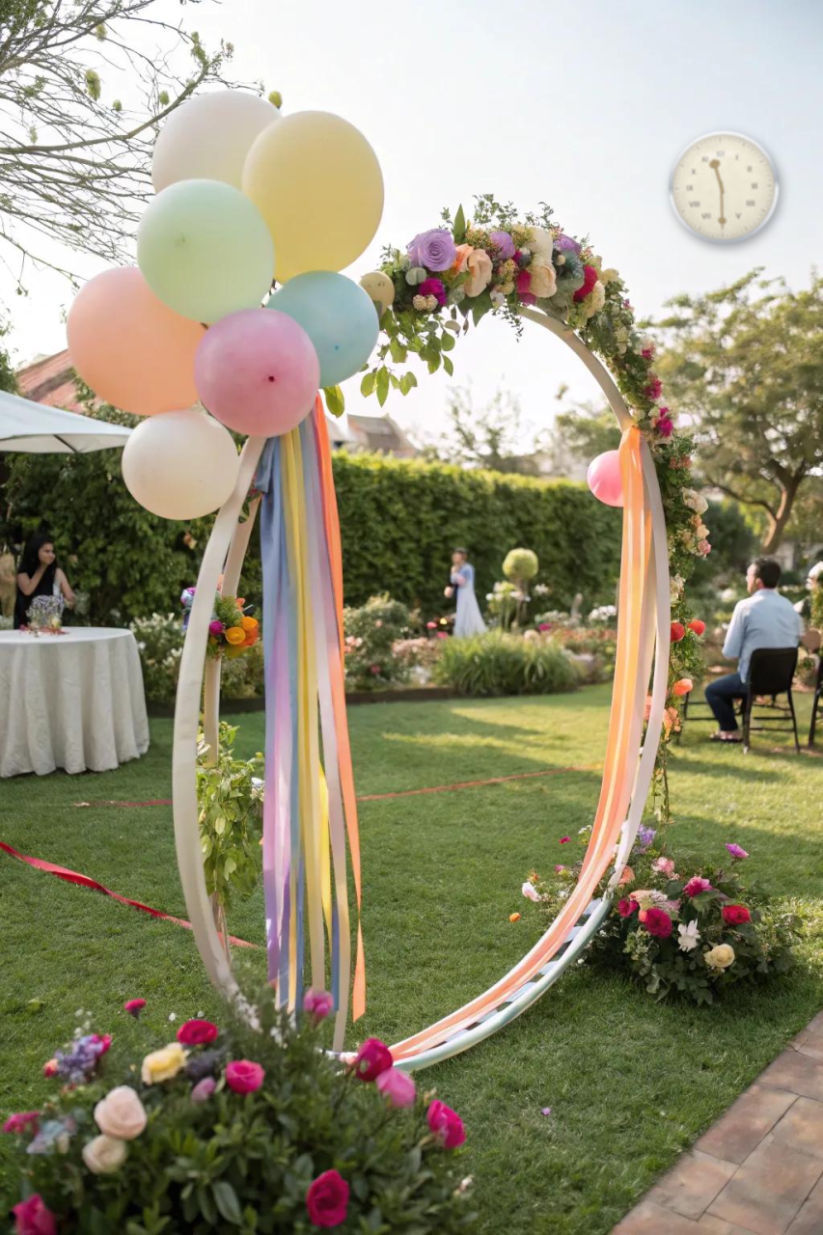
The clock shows h=11 m=30
